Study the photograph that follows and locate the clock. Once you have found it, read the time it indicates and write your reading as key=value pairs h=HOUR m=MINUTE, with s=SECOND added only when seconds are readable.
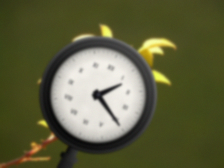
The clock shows h=1 m=20
